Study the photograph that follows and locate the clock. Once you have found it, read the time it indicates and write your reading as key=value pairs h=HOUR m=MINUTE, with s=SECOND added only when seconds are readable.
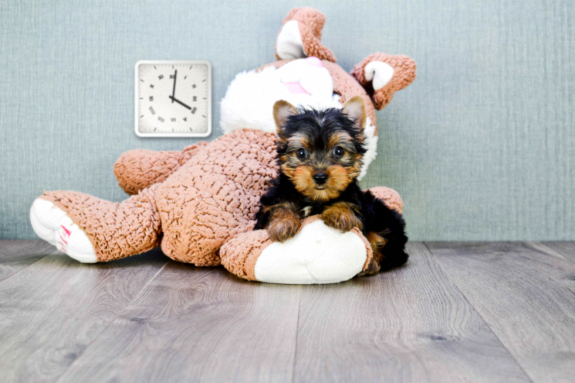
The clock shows h=4 m=1
